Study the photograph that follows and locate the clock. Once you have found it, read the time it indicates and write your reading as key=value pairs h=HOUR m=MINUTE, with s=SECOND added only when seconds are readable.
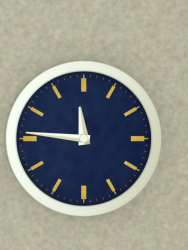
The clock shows h=11 m=46
